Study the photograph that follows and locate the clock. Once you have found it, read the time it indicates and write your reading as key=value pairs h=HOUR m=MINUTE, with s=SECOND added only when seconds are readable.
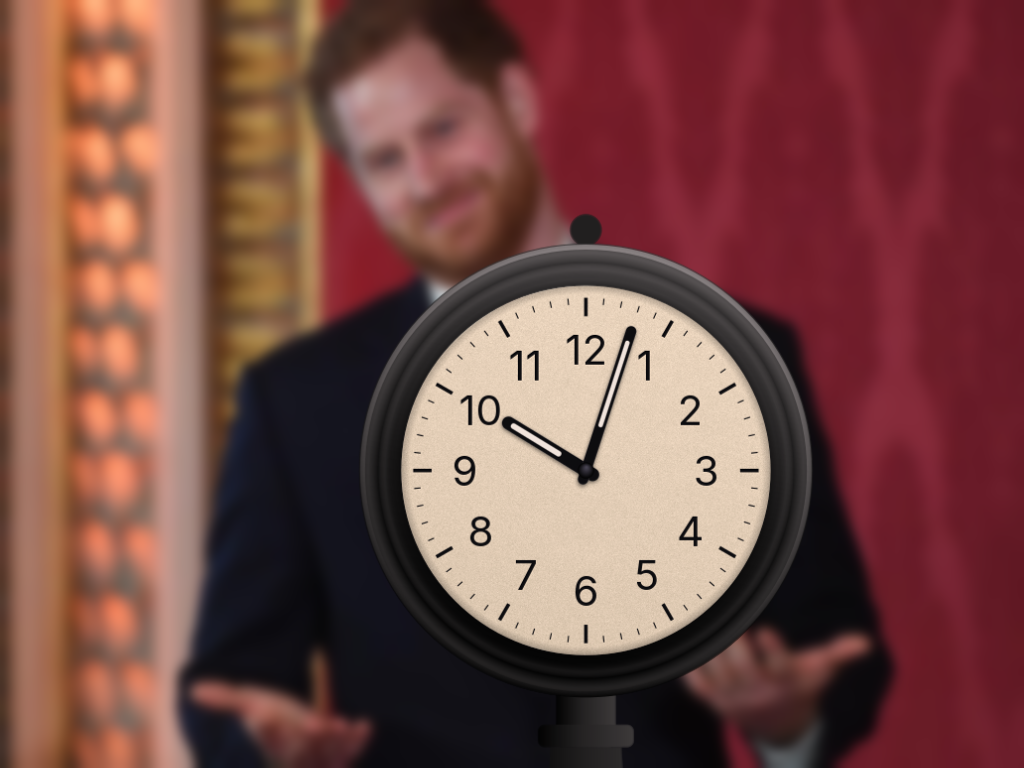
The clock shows h=10 m=3
